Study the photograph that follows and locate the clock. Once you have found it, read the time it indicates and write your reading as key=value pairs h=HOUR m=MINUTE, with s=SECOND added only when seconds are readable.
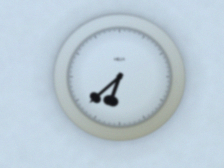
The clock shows h=6 m=38
